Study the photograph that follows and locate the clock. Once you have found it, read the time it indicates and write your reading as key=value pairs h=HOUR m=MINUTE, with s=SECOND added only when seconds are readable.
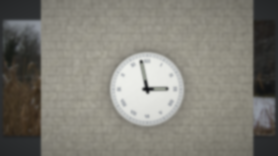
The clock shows h=2 m=58
